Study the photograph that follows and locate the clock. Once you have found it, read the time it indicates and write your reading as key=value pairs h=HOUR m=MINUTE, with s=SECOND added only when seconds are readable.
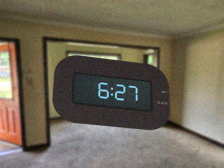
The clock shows h=6 m=27
